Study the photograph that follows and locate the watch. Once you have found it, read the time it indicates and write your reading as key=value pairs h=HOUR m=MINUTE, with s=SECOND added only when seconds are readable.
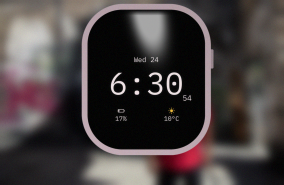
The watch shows h=6 m=30 s=54
